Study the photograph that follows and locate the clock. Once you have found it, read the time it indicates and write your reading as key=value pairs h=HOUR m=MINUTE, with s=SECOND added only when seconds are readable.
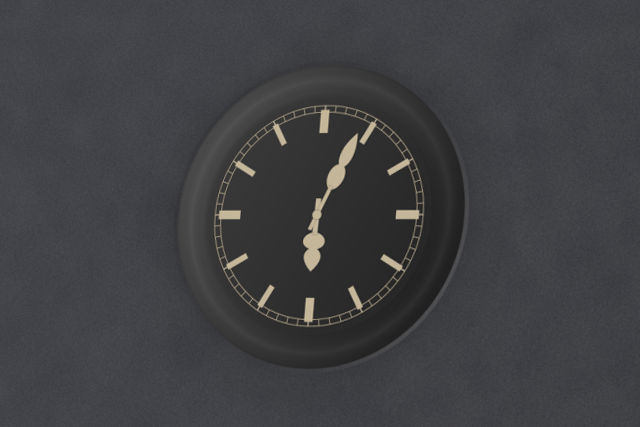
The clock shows h=6 m=4
